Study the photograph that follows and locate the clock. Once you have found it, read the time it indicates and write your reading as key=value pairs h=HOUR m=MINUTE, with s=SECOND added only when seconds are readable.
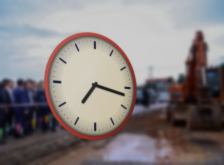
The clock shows h=7 m=17
